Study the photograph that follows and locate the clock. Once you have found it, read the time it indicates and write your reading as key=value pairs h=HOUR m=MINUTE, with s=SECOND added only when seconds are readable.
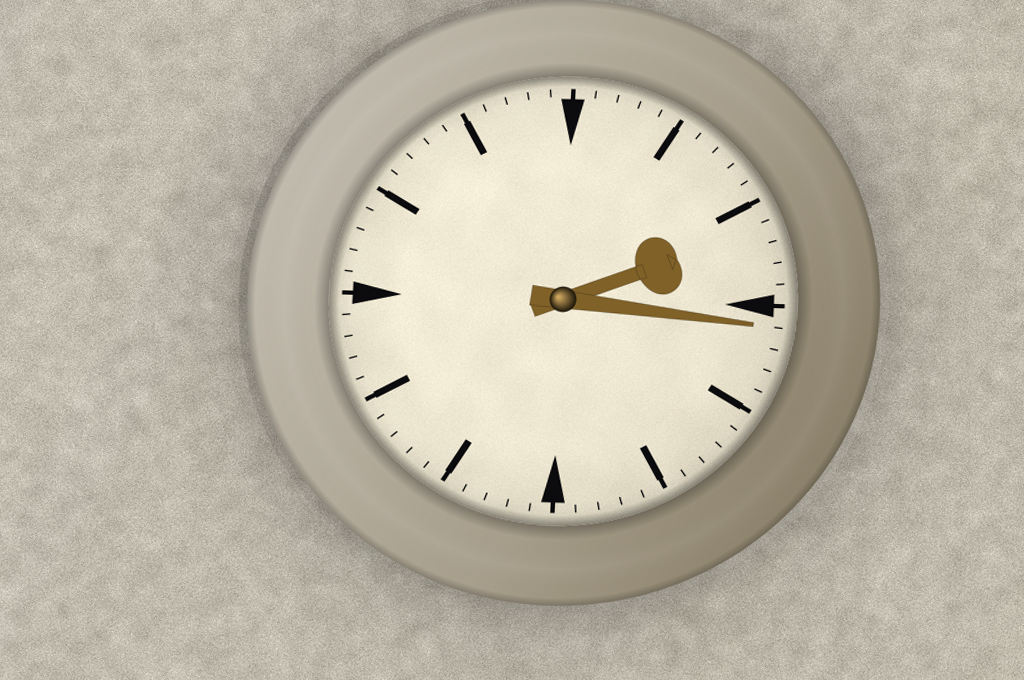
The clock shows h=2 m=16
